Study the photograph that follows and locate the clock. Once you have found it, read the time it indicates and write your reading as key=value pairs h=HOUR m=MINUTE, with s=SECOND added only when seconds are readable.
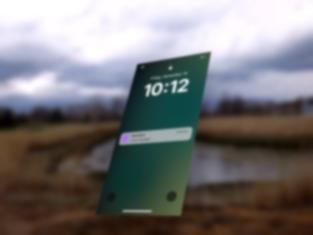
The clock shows h=10 m=12
